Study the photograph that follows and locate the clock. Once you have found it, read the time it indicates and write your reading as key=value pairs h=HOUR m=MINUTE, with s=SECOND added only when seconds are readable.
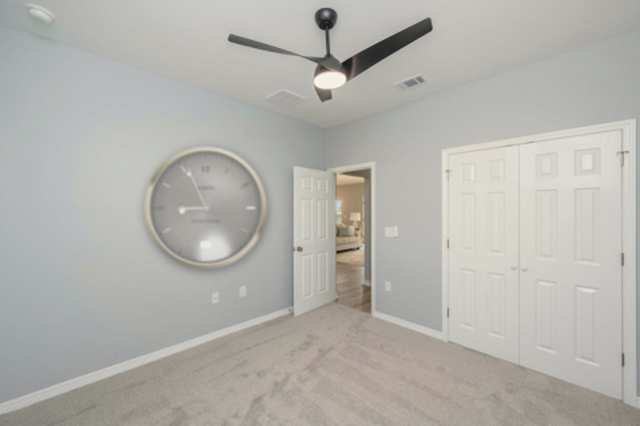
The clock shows h=8 m=56
